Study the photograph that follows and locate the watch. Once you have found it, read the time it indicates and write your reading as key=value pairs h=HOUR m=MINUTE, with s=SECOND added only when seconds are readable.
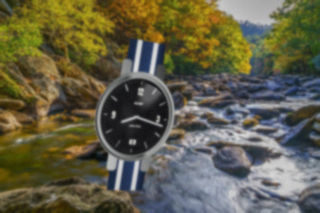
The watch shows h=8 m=17
